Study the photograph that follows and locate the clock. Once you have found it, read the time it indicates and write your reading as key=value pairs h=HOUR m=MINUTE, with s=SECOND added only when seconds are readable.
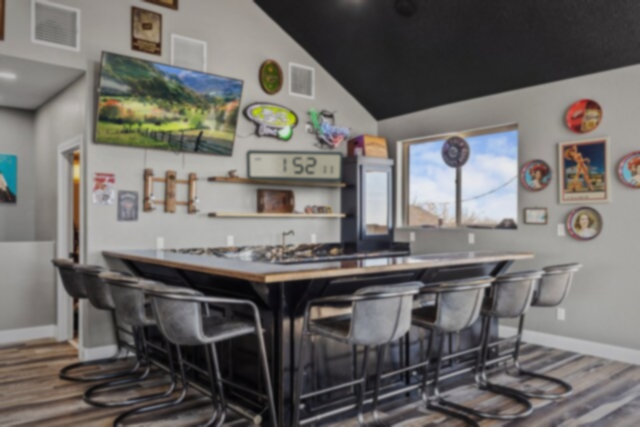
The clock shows h=1 m=52
